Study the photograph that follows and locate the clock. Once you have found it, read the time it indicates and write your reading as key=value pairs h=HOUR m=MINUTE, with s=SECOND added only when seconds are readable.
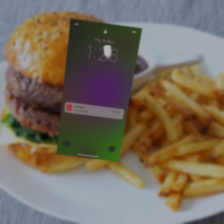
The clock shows h=1 m=26
